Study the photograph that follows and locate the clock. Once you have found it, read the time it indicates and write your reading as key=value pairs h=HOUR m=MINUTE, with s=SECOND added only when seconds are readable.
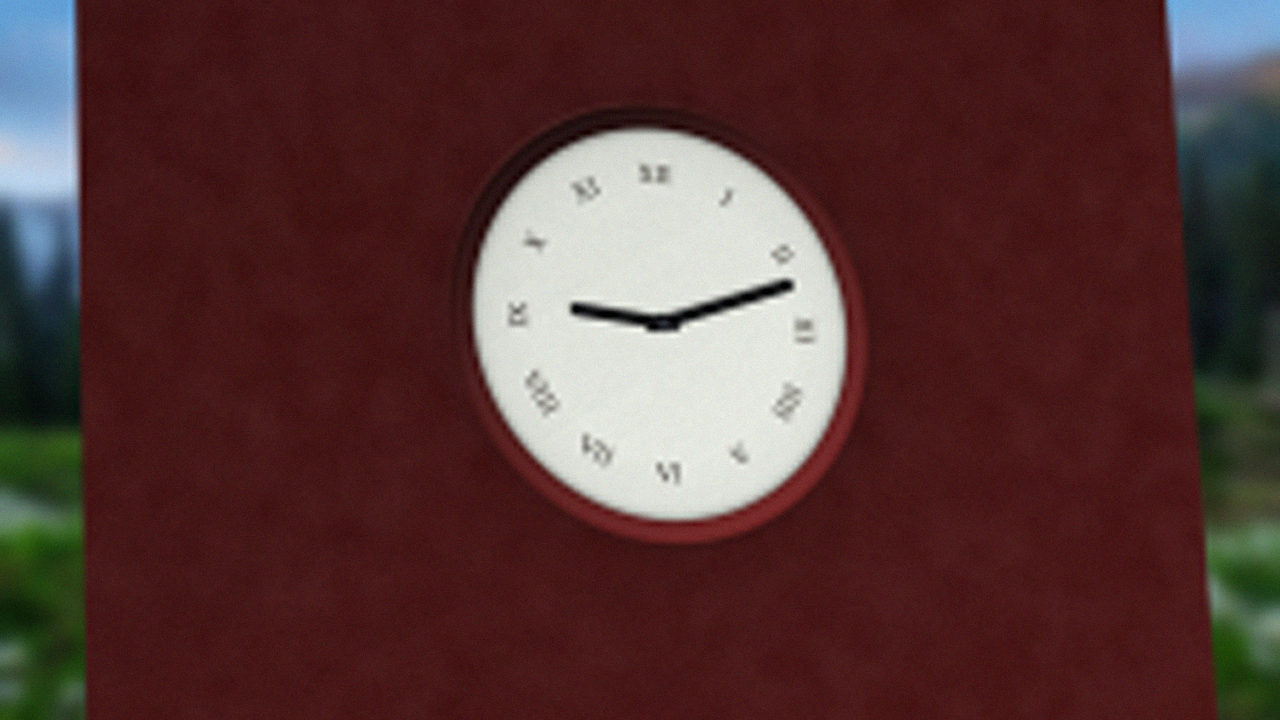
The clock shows h=9 m=12
